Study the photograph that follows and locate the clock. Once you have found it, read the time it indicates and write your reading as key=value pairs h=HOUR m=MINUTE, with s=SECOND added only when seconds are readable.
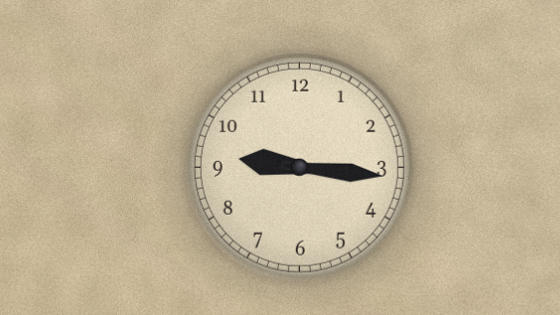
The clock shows h=9 m=16
